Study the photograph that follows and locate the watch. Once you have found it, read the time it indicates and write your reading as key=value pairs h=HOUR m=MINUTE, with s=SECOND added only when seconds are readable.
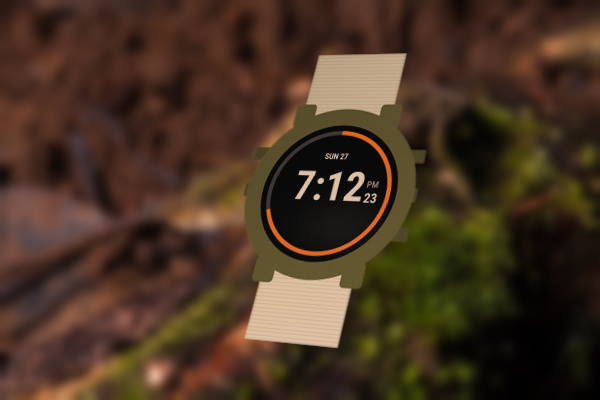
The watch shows h=7 m=12 s=23
